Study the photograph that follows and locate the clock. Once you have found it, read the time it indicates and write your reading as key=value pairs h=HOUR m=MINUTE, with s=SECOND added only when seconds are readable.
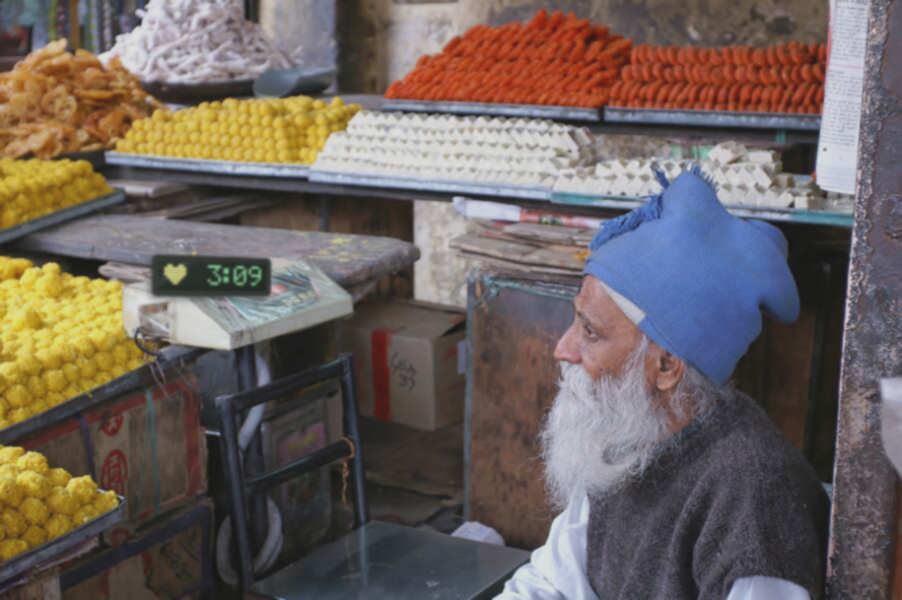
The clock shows h=3 m=9
